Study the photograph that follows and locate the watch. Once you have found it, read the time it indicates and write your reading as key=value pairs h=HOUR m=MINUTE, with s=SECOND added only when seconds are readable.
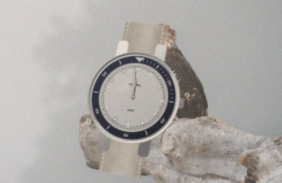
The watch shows h=11 m=59
